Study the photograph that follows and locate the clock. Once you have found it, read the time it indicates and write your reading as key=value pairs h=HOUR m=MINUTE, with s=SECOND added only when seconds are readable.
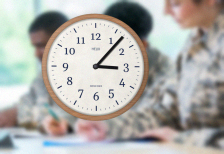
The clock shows h=3 m=7
